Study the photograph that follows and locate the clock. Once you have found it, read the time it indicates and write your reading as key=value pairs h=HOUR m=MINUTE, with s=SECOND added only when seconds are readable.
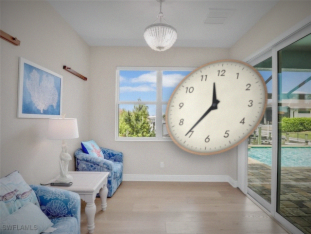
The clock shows h=11 m=36
